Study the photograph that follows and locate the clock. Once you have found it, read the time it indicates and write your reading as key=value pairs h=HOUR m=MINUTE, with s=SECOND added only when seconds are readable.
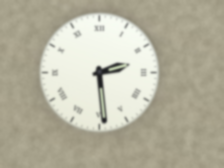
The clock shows h=2 m=29
